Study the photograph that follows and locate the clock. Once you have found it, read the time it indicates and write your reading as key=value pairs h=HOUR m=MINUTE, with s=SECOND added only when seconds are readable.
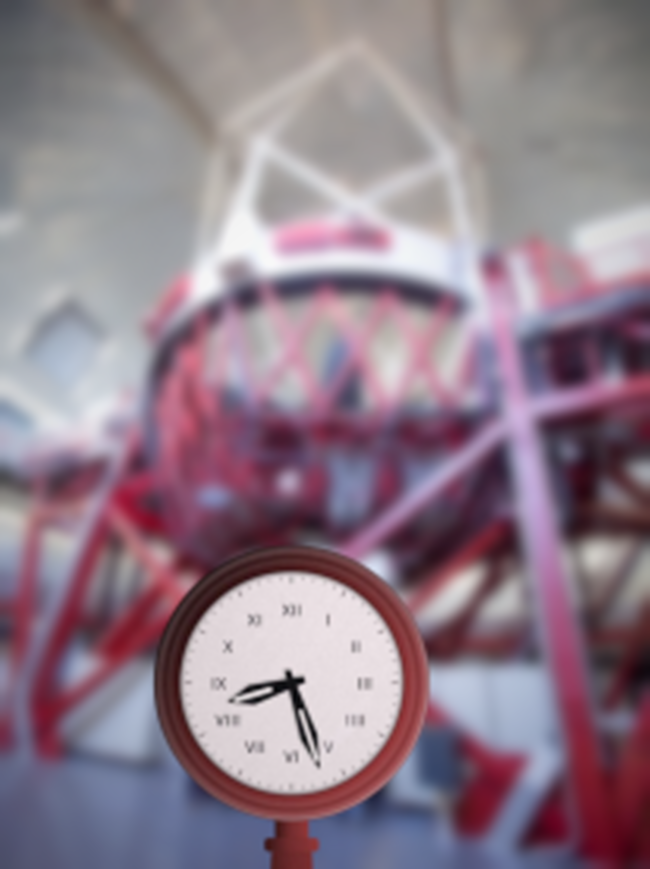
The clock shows h=8 m=27
